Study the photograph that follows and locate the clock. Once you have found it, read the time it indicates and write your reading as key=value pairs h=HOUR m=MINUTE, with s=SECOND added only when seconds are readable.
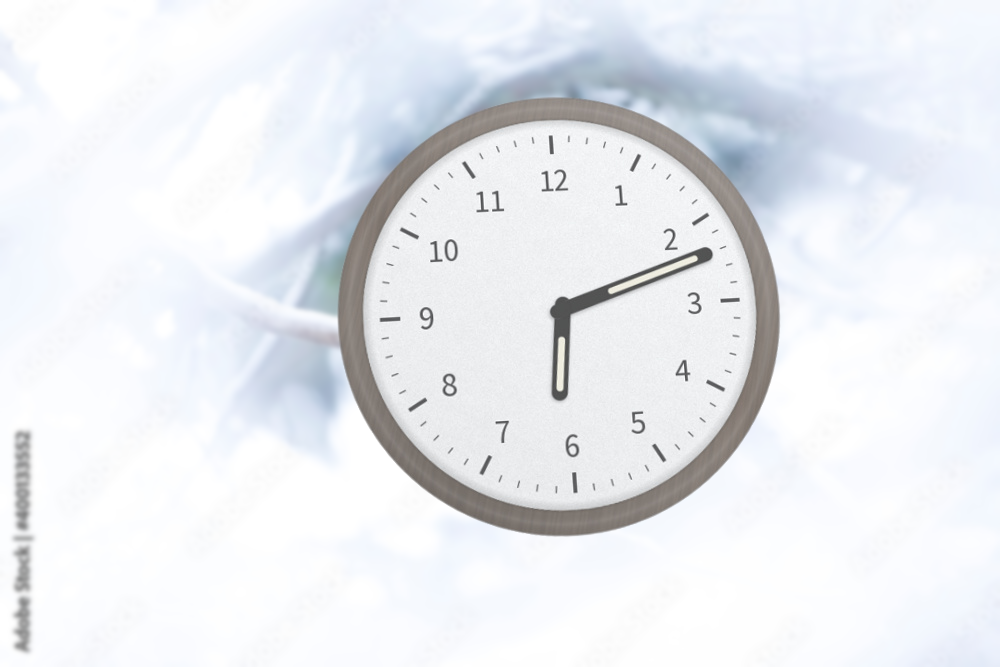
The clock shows h=6 m=12
